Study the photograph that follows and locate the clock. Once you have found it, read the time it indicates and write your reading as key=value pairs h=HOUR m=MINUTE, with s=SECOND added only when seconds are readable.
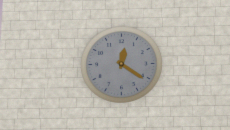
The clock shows h=12 m=21
